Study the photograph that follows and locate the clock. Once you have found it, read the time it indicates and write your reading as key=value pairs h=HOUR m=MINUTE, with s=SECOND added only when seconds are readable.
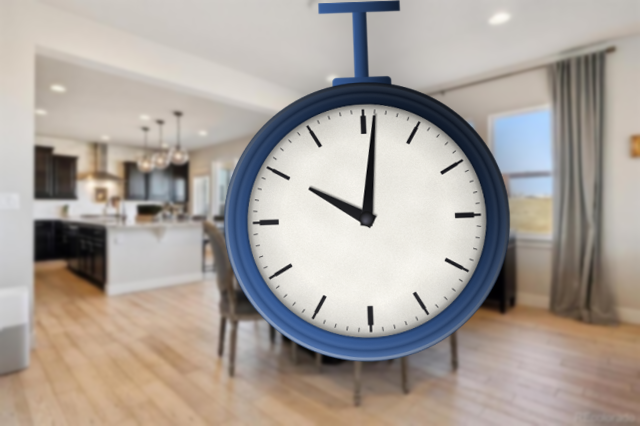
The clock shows h=10 m=1
